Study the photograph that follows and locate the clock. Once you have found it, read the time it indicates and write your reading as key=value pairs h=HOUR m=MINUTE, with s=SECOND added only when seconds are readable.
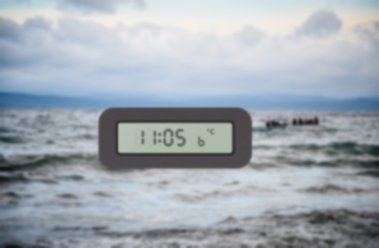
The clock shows h=11 m=5
